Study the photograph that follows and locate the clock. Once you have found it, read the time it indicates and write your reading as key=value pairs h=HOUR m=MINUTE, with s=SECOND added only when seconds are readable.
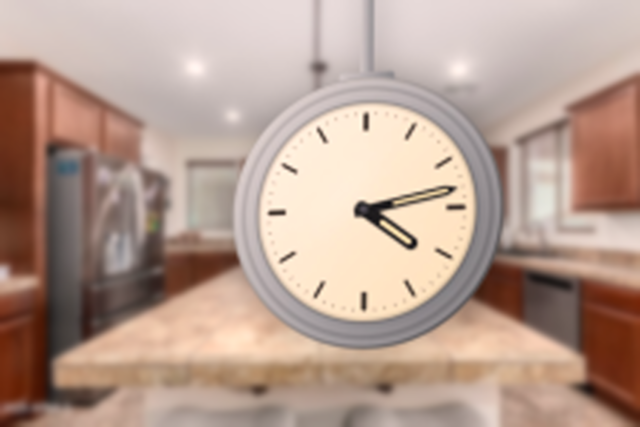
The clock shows h=4 m=13
